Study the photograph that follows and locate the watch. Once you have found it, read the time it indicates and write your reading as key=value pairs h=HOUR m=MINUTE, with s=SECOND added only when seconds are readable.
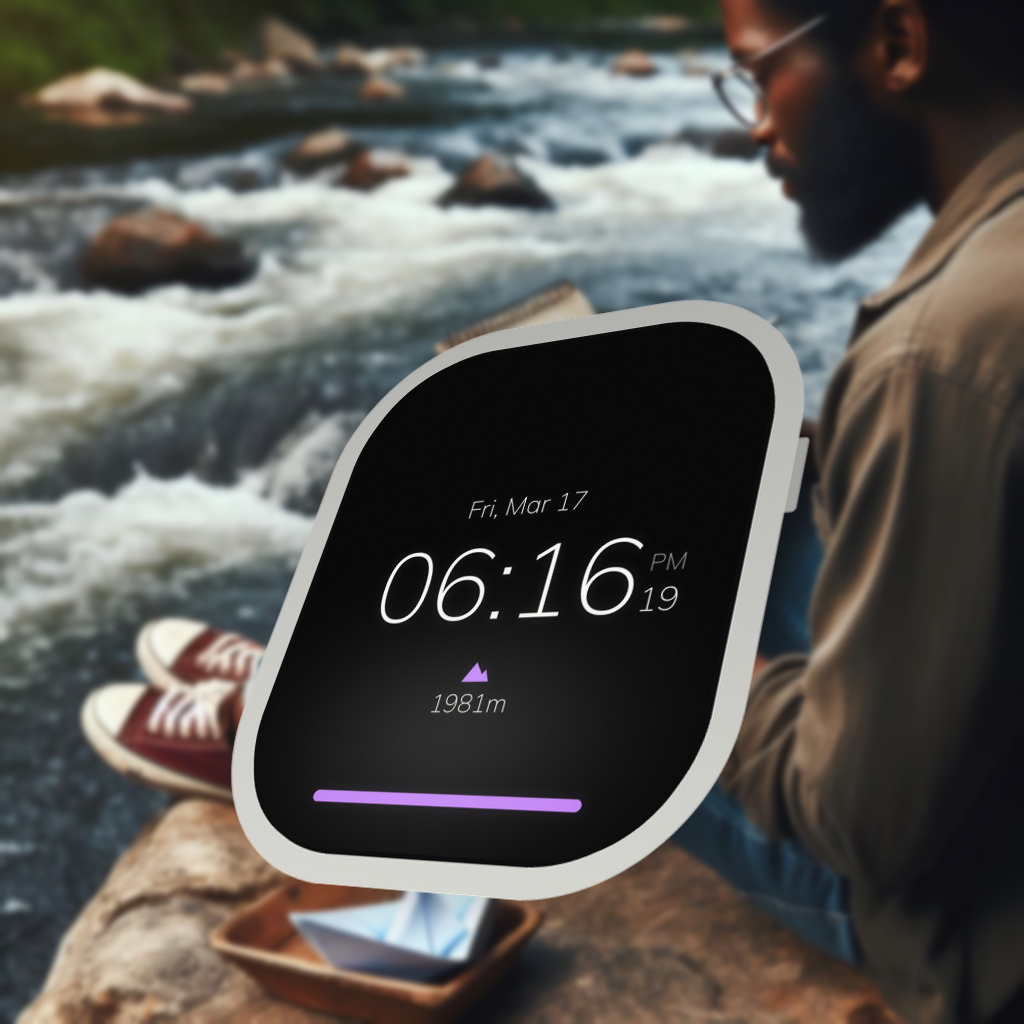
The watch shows h=6 m=16 s=19
